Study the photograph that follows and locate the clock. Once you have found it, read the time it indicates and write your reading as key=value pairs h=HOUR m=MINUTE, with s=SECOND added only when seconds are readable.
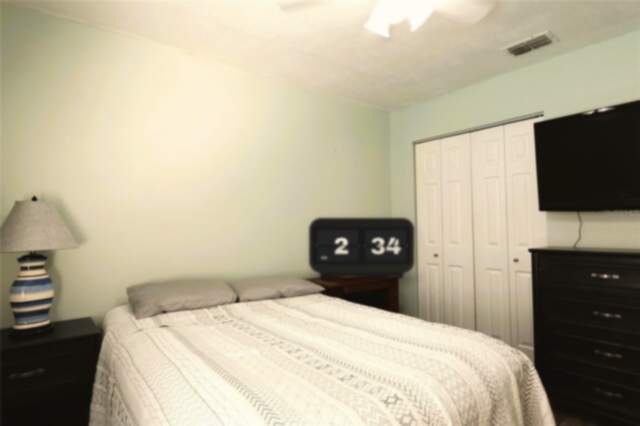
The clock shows h=2 m=34
